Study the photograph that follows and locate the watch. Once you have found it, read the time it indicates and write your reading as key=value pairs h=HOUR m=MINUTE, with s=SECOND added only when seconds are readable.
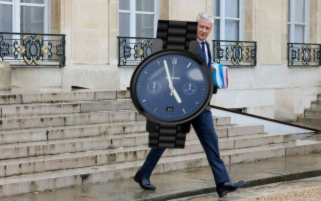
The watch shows h=4 m=57
